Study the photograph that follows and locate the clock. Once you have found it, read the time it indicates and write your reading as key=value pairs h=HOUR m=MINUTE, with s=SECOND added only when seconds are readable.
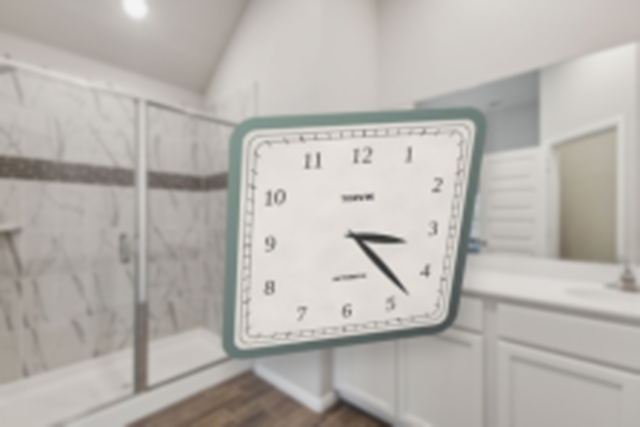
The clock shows h=3 m=23
